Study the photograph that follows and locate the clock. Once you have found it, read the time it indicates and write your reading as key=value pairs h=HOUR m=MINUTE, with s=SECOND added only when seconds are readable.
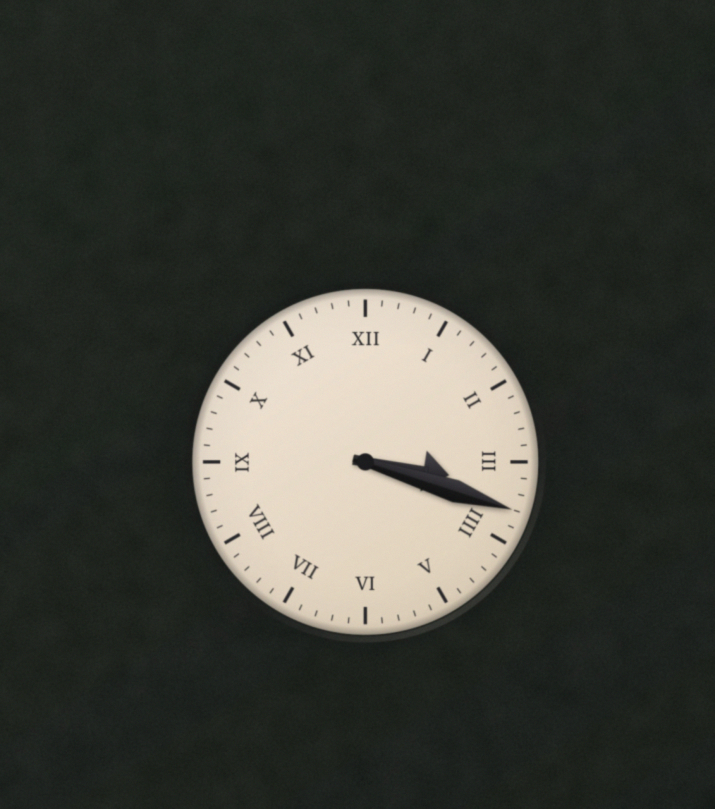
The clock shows h=3 m=18
